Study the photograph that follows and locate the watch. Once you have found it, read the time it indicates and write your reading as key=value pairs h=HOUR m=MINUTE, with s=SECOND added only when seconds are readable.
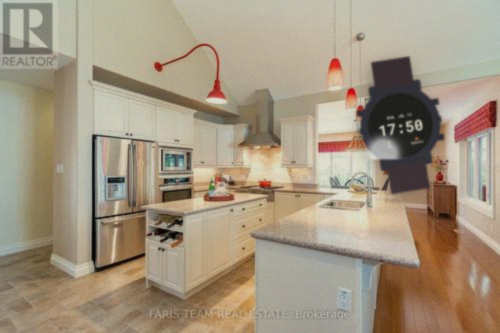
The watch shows h=17 m=50
